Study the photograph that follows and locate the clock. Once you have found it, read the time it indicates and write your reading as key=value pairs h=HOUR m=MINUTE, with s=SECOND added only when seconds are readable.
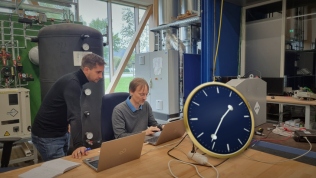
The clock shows h=1 m=36
